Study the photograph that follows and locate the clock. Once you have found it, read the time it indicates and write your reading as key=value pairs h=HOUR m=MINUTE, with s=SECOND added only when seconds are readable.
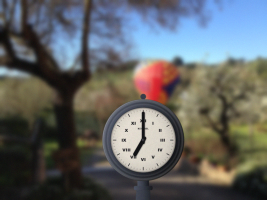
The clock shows h=7 m=0
